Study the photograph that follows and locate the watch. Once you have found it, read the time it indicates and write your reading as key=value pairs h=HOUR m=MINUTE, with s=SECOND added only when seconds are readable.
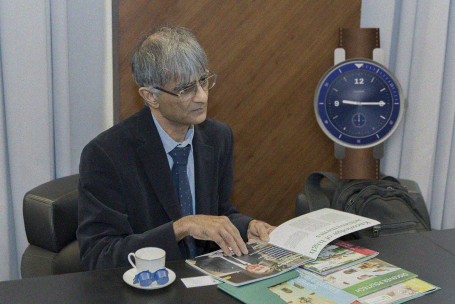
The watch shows h=9 m=15
